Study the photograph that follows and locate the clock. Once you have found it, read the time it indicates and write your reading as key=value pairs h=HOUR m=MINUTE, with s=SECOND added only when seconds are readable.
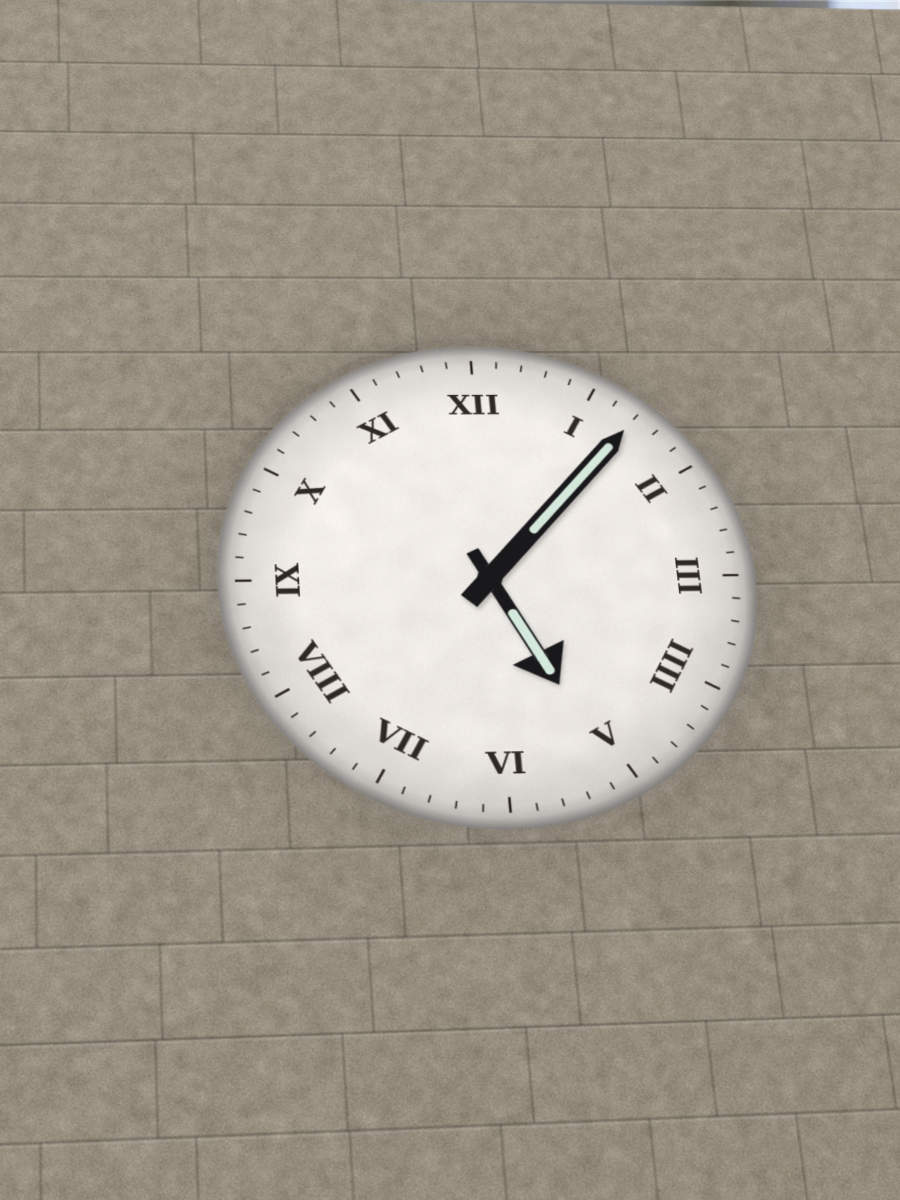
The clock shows h=5 m=7
